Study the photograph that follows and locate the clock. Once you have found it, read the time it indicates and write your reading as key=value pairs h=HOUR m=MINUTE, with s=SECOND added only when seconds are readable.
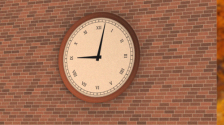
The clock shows h=9 m=2
